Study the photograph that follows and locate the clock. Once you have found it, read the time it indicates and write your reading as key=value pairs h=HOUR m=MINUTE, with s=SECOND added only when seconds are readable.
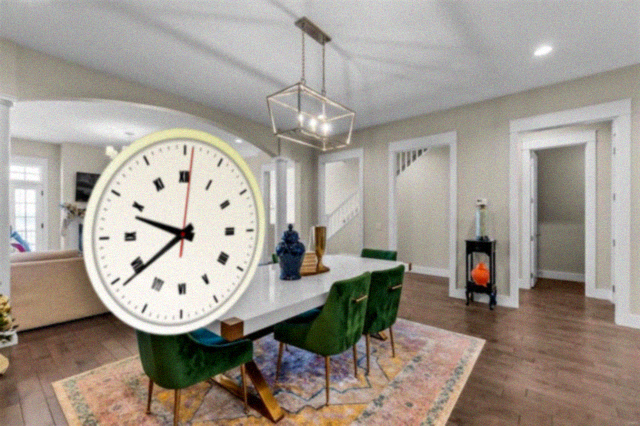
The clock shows h=9 m=39 s=1
